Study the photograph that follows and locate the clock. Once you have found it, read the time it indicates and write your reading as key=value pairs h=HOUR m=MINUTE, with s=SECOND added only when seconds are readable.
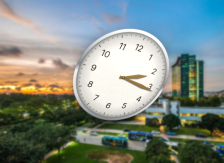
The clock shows h=2 m=16
